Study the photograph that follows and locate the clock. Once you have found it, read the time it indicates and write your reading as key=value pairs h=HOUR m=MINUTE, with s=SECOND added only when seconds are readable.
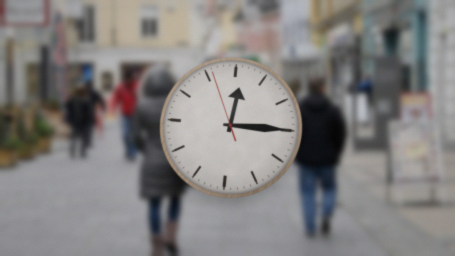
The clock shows h=12 m=14 s=56
